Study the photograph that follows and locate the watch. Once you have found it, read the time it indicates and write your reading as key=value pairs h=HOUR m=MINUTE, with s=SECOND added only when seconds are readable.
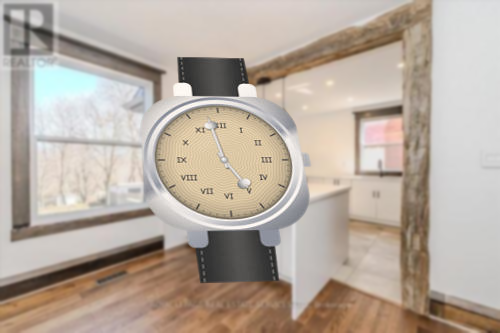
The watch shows h=4 m=58
